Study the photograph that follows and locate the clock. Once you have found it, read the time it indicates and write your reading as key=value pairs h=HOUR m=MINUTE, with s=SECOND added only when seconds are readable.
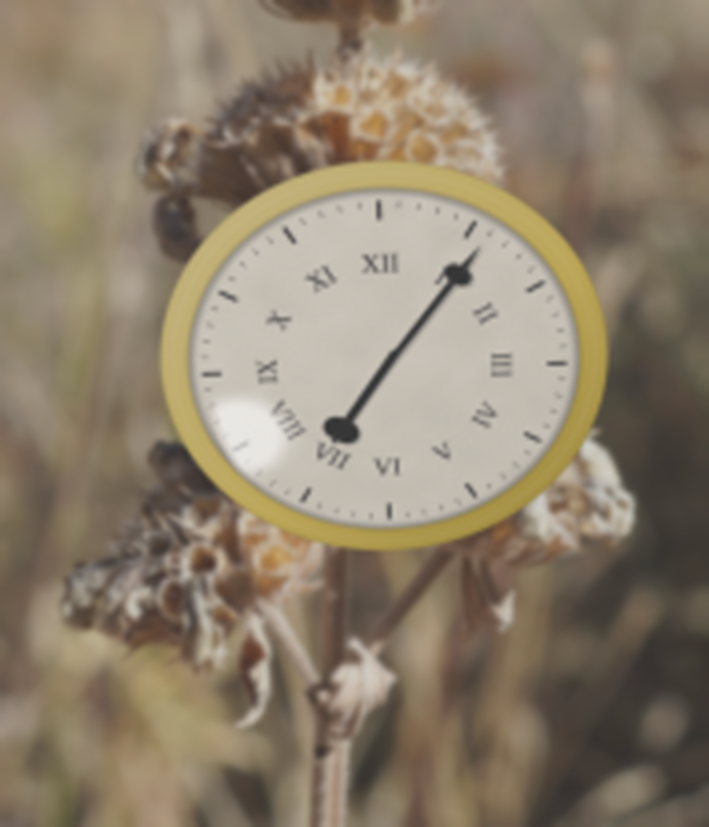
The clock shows h=7 m=6
